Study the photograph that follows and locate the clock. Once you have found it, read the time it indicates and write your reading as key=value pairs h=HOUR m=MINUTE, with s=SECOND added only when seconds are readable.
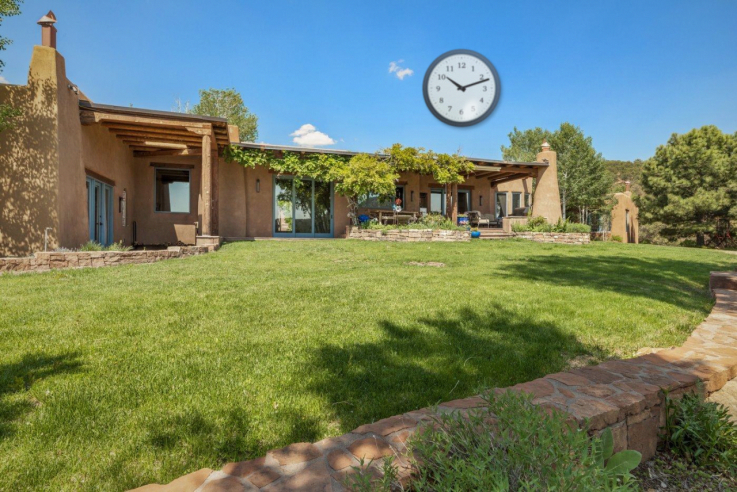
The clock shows h=10 m=12
